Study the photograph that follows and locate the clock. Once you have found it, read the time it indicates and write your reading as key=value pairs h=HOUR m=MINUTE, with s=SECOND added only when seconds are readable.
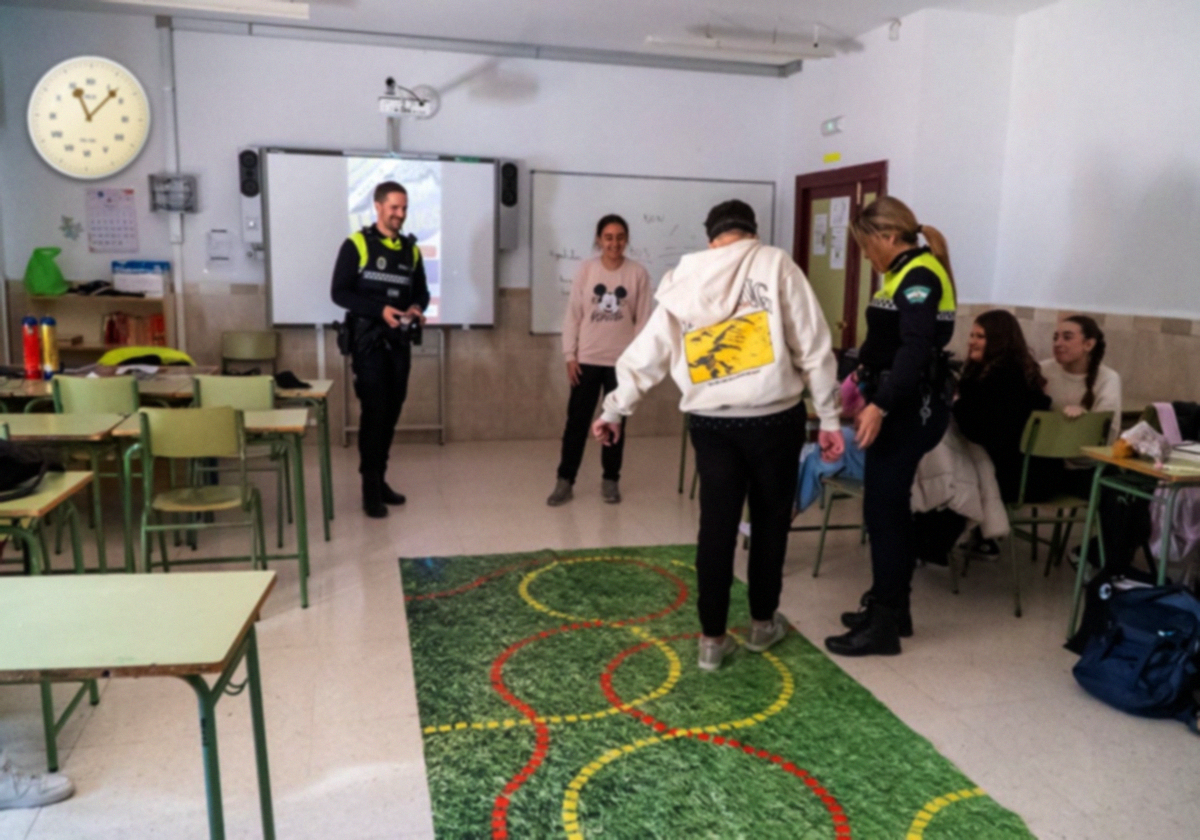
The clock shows h=11 m=7
